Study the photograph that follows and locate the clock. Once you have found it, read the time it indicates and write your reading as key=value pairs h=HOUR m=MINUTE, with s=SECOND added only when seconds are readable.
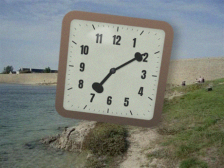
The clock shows h=7 m=9
